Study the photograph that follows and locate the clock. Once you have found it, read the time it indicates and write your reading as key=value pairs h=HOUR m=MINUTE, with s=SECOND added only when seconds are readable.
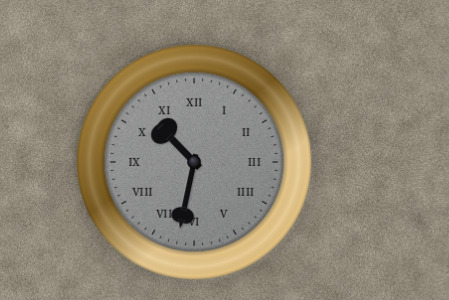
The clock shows h=10 m=32
